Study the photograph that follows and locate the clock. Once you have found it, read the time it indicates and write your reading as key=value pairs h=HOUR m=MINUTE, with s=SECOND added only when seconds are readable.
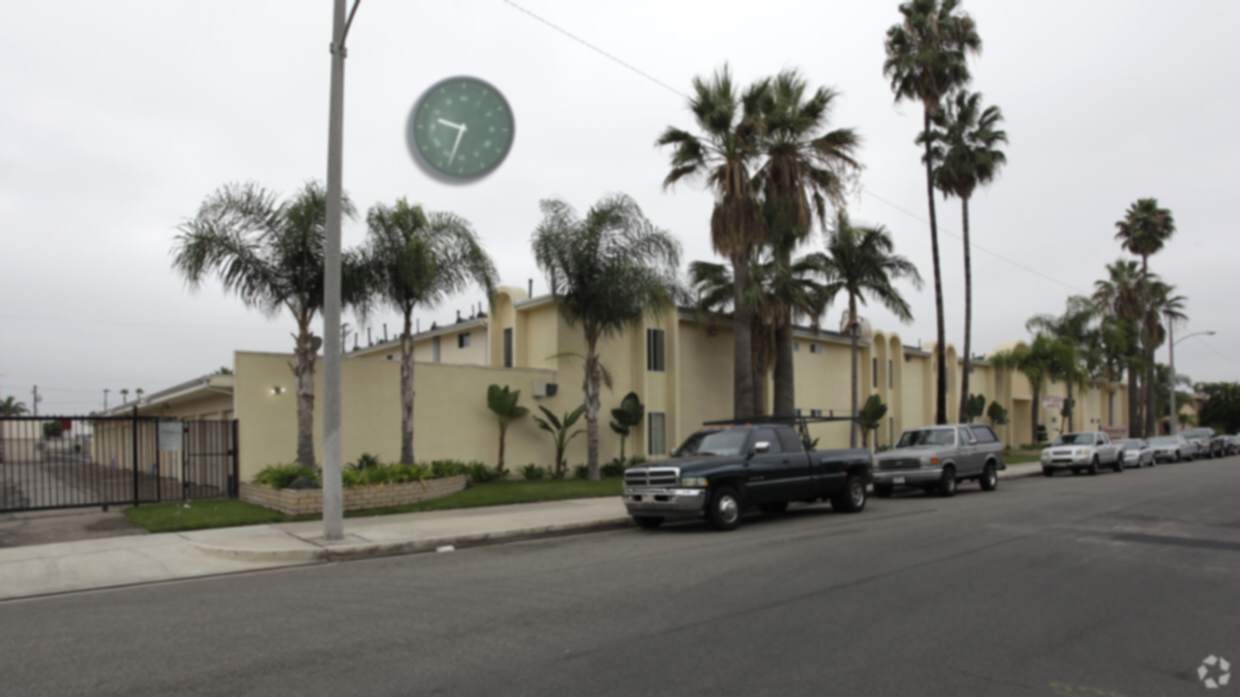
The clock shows h=9 m=33
